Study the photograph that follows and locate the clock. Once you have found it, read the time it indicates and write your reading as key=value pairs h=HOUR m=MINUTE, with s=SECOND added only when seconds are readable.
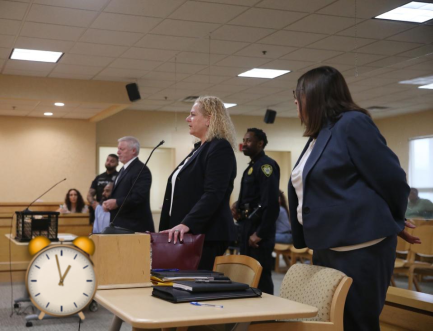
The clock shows h=12 m=58
